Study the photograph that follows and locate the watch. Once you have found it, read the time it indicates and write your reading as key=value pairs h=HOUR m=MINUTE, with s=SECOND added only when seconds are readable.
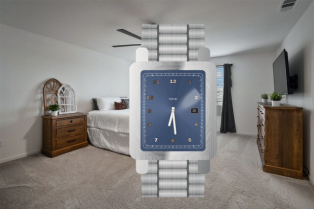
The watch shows h=6 m=29
